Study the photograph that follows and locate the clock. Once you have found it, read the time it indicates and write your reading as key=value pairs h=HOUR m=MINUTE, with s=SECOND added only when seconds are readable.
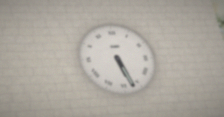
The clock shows h=5 m=27
